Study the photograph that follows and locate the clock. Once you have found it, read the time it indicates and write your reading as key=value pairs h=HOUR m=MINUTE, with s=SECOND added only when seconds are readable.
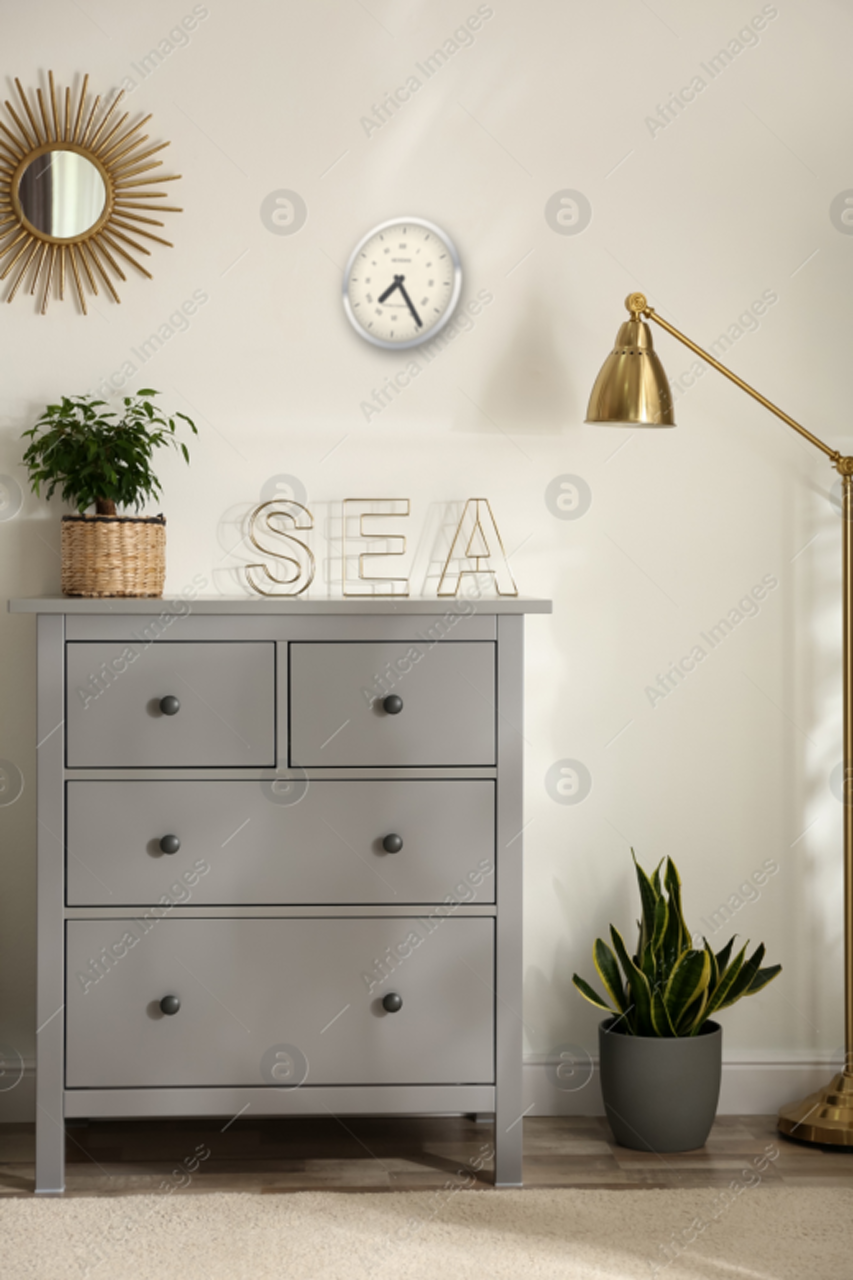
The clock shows h=7 m=24
